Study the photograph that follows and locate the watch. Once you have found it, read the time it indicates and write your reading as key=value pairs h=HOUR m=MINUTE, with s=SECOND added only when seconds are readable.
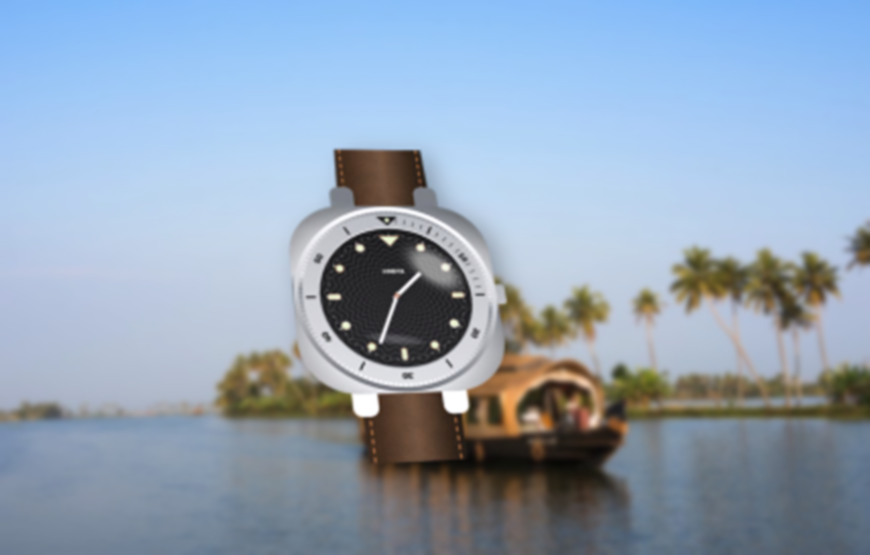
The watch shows h=1 m=34
